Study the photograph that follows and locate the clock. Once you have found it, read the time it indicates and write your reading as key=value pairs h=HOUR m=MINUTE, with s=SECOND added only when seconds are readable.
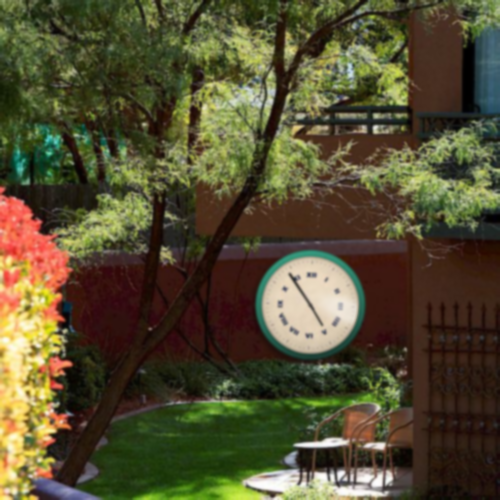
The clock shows h=4 m=54
